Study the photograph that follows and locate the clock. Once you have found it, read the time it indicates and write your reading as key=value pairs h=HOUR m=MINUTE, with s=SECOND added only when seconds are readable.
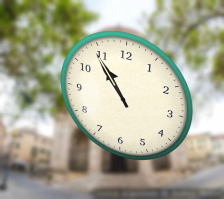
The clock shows h=10 m=54
